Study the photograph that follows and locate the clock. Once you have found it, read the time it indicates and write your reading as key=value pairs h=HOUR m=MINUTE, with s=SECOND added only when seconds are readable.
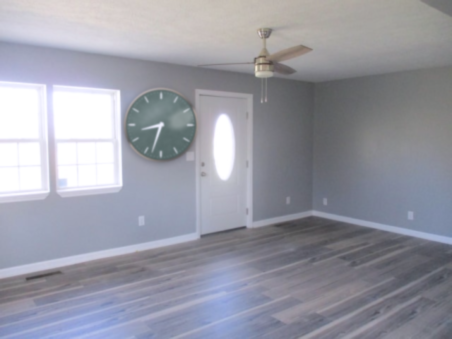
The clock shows h=8 m=33
